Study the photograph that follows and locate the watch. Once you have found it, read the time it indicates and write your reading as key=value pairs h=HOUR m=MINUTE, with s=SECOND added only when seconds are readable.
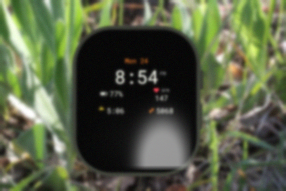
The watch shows h=8 m=54
